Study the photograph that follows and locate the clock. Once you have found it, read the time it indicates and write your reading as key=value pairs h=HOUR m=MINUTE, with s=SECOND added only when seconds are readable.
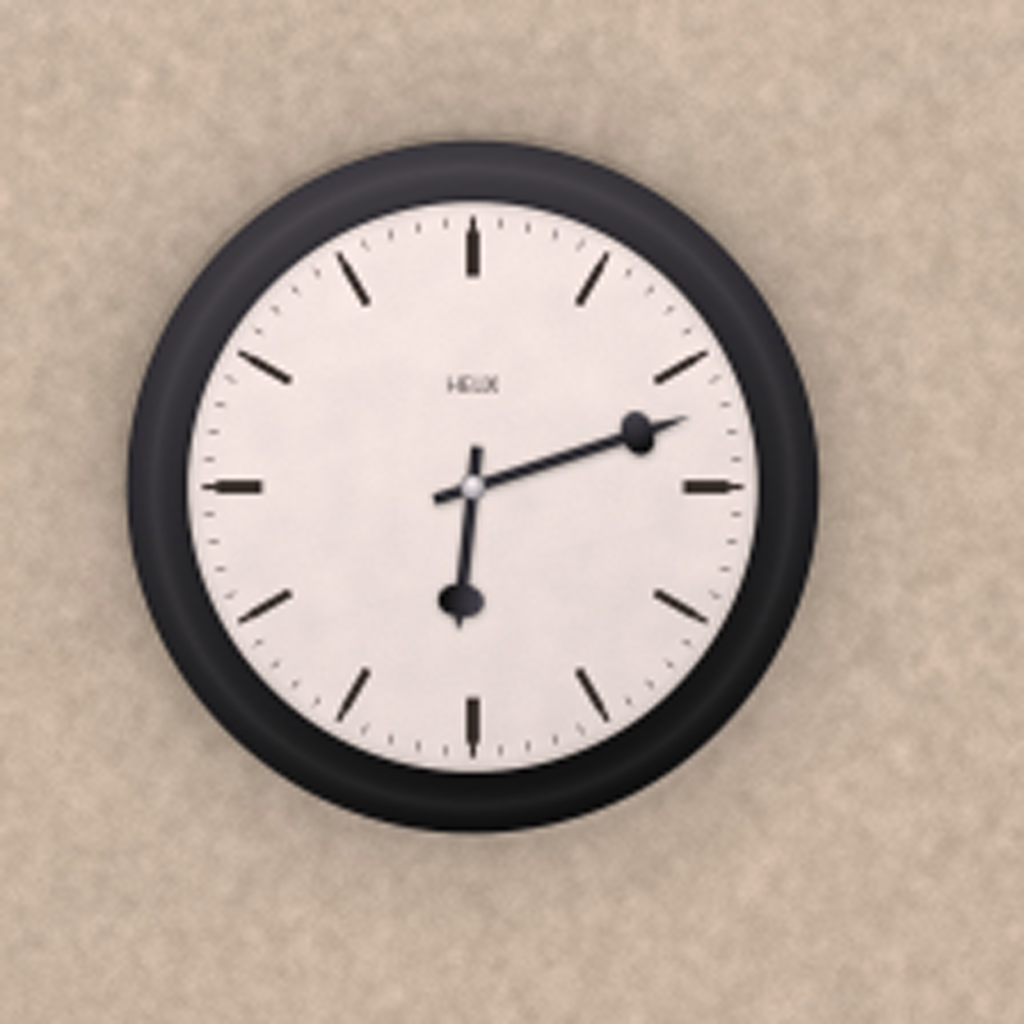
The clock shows h=6 m=12
